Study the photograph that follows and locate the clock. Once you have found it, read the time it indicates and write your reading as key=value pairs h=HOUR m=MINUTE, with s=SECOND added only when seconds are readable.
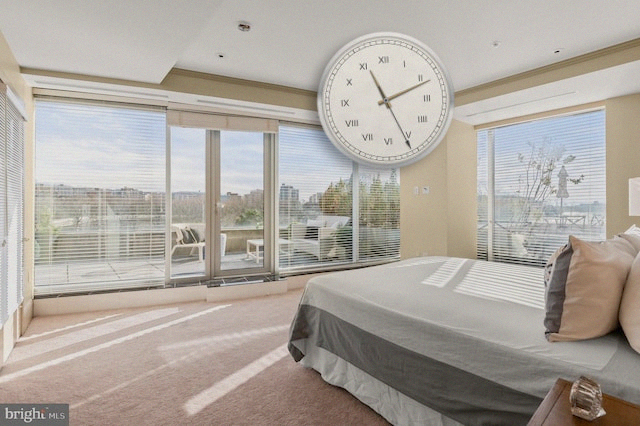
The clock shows h=11 m=11 s=26
